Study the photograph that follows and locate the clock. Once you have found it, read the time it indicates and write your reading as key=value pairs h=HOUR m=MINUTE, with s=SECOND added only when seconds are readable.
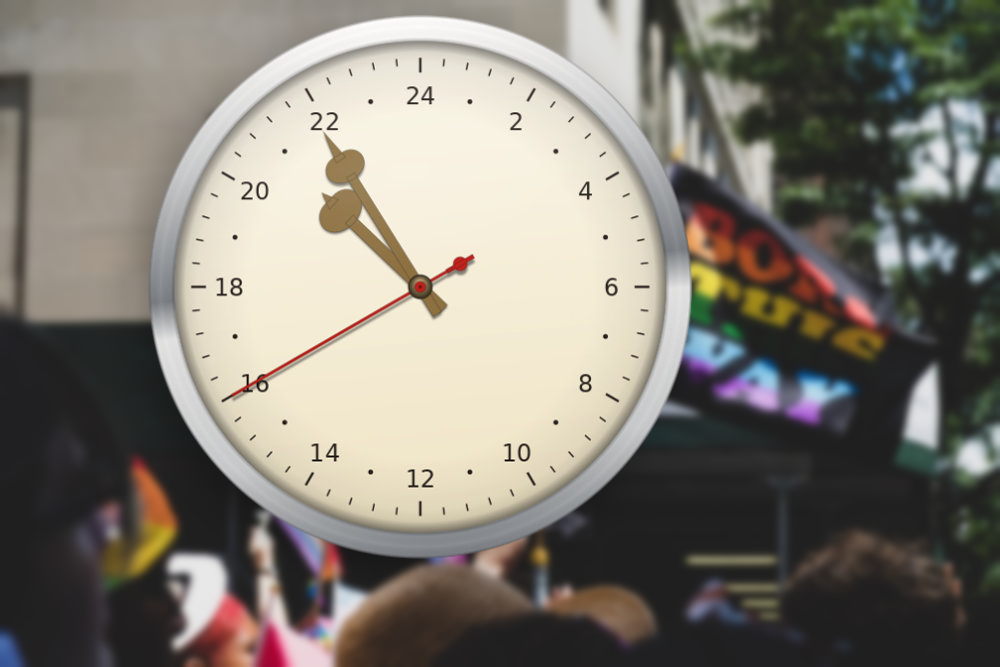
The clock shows h=20 m=54 s=40
